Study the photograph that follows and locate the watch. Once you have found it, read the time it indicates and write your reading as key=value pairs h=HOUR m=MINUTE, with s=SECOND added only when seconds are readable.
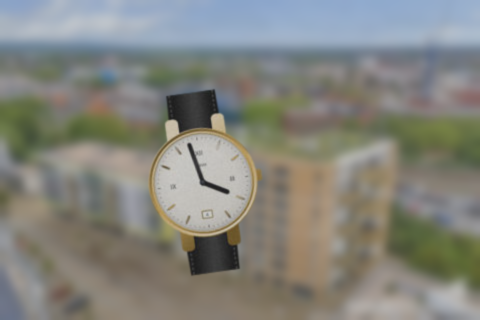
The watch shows h=3 m=58
